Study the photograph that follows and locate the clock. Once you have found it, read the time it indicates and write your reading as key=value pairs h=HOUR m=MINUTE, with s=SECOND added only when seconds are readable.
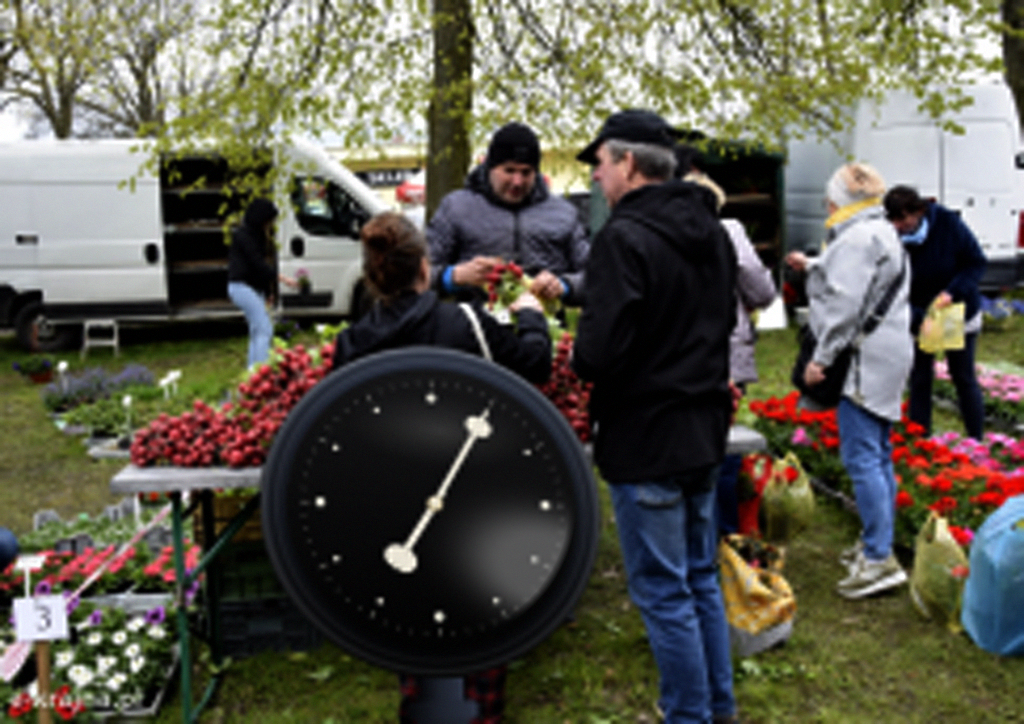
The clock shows h=7 m=5
